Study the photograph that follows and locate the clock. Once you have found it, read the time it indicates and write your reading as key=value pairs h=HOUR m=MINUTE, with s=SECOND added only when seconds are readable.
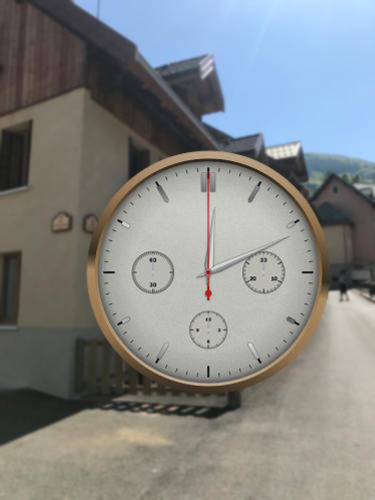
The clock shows h=12 m=11
